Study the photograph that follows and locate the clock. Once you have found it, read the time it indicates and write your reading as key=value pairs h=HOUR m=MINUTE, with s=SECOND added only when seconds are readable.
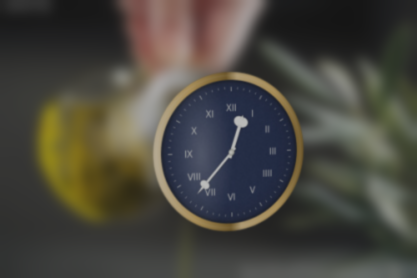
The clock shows h=12 m=37
